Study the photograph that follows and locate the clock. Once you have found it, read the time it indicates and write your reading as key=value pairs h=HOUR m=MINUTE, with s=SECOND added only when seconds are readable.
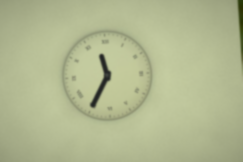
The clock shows h=11 m=35
